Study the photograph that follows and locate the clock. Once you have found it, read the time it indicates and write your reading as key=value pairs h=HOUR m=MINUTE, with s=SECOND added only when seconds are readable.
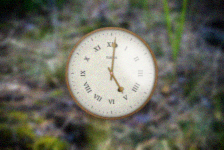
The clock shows h=5 m=1
